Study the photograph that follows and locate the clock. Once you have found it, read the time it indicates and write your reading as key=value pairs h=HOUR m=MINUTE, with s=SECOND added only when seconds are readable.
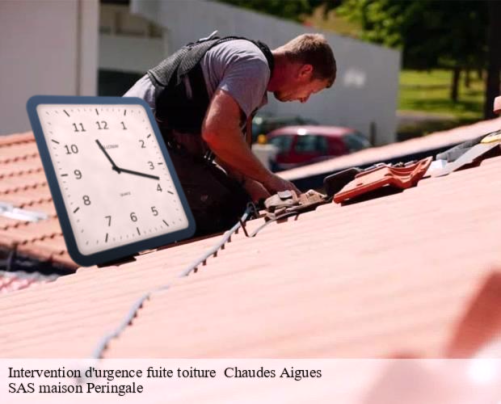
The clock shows h=11 m=18
